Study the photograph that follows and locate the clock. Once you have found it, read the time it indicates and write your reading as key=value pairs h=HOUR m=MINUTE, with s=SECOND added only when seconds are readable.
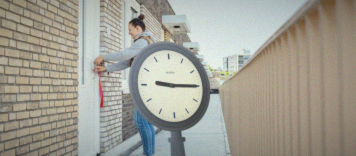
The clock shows h=9 m=15
